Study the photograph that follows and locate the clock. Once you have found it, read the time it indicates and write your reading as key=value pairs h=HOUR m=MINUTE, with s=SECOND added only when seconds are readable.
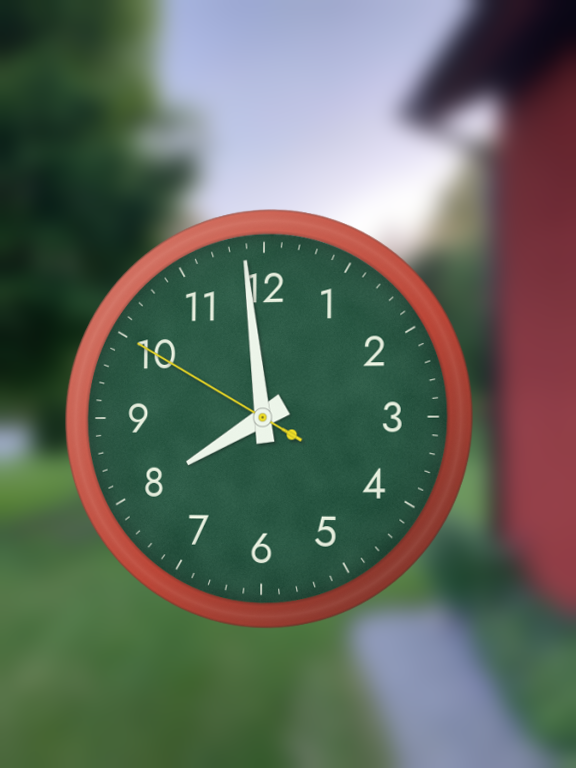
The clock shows h=7 m=58 s=50
